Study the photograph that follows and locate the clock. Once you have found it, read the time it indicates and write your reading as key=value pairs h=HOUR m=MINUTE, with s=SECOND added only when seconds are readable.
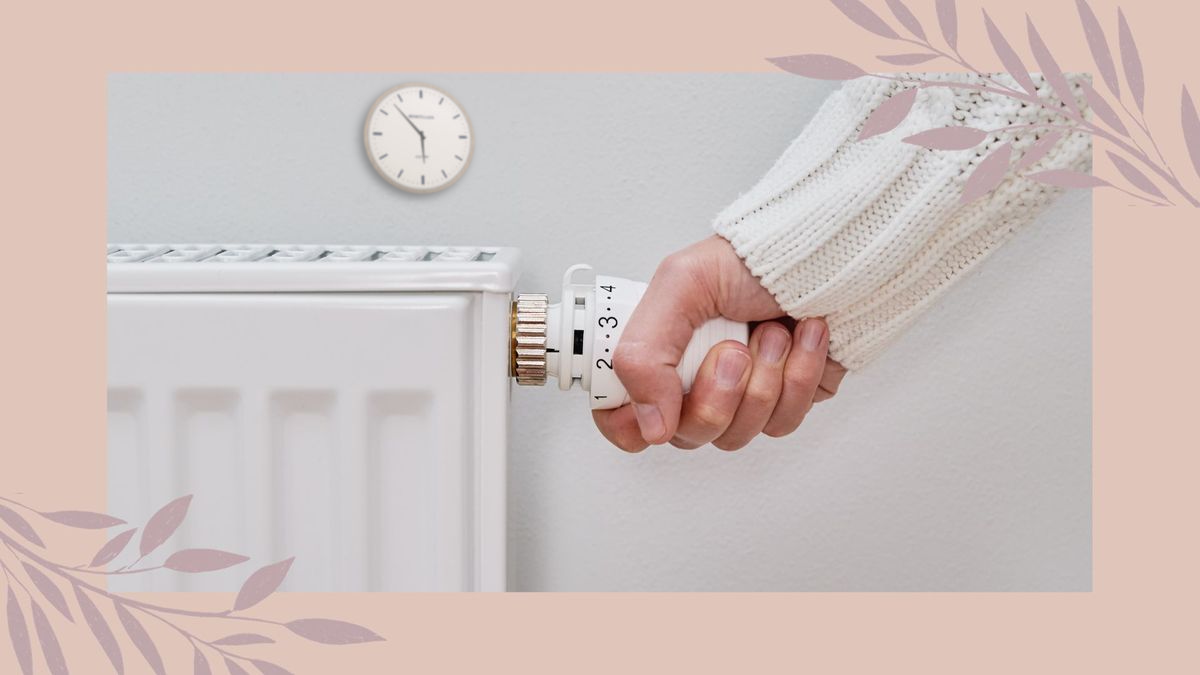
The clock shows h=5 m=53
